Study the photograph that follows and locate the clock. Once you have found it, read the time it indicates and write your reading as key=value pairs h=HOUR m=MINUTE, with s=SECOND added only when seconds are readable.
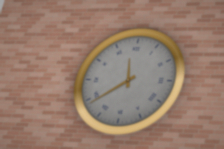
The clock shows h=11 m=39
